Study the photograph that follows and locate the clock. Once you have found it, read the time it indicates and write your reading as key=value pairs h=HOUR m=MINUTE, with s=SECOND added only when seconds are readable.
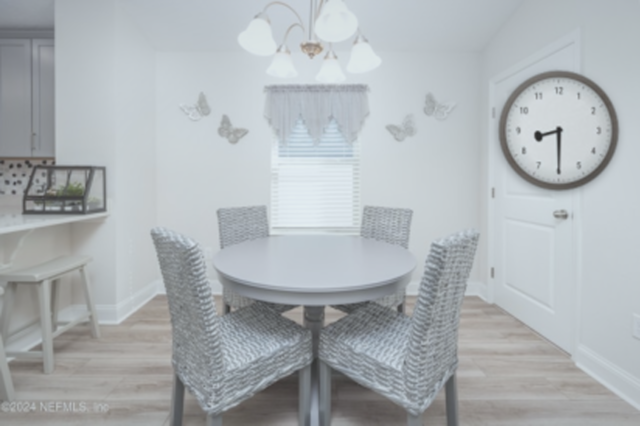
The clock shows h=8 m=30
